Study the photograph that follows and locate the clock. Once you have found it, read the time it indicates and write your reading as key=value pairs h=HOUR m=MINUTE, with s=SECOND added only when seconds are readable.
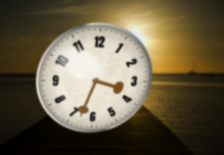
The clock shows h=3 m=33
